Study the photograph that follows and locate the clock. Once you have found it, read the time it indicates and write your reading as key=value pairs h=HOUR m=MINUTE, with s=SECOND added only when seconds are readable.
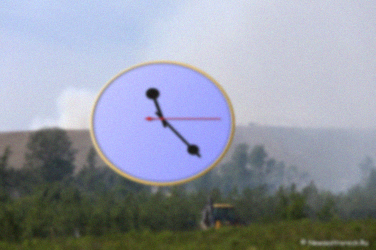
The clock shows h=11 m=23 s=15
